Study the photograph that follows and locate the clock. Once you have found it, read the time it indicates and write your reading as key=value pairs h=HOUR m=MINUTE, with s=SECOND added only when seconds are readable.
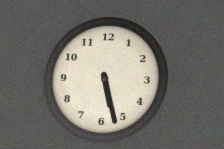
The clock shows h=5 m=27
